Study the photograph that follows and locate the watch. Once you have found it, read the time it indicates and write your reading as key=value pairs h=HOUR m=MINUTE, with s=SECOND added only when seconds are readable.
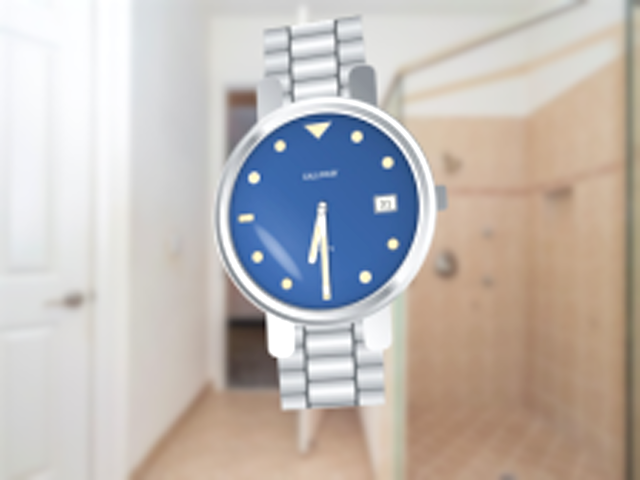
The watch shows h=6 m=30
